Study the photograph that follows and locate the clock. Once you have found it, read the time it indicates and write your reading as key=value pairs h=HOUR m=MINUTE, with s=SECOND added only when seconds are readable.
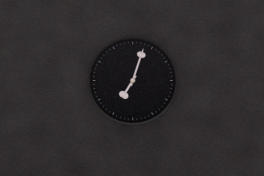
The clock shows h=7 m=3
